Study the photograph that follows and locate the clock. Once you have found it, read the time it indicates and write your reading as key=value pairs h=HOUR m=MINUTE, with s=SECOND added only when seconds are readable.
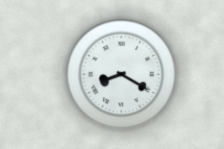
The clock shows h=8 m=20
